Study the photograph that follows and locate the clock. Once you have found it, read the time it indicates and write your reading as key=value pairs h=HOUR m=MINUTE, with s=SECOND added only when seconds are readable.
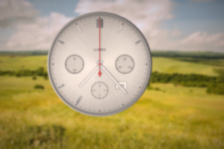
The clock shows h=7 m=23
